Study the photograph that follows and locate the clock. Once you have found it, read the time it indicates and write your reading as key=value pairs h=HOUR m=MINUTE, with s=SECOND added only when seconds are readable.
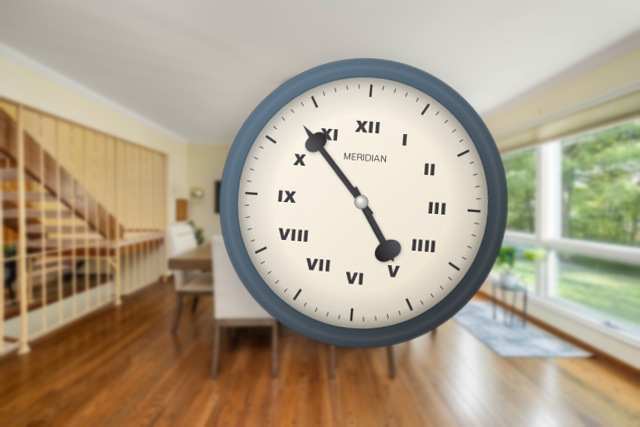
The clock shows h=4 m=53
